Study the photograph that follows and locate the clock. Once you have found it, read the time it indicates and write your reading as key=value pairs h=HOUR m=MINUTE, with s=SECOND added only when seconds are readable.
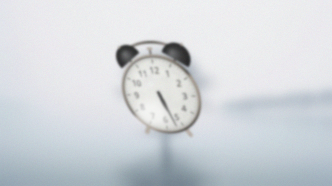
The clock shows h=5 m=27
